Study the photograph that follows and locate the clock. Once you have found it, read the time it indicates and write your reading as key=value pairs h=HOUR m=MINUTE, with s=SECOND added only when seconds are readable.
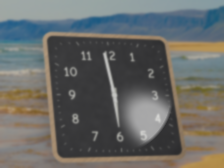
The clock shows h=5 m=59
